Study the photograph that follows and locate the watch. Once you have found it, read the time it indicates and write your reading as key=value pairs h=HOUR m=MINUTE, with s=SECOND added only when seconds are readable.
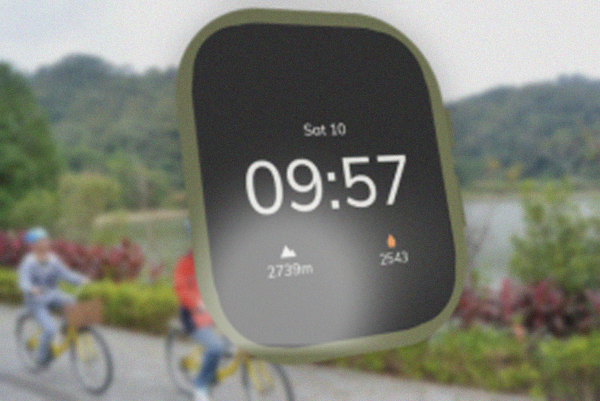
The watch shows h=9 m=57
